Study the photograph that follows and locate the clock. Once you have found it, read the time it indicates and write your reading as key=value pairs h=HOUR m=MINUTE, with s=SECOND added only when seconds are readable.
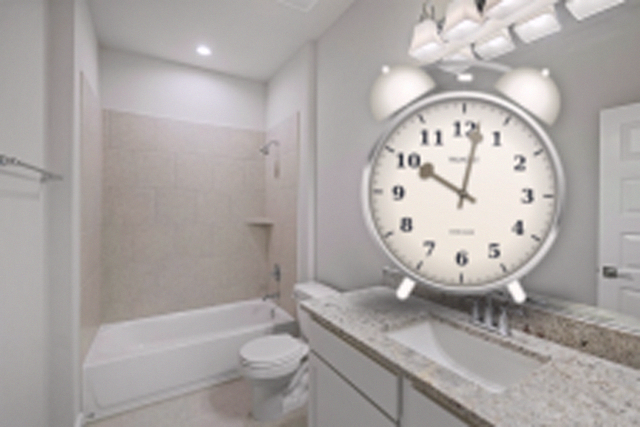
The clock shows h=10 m=2
